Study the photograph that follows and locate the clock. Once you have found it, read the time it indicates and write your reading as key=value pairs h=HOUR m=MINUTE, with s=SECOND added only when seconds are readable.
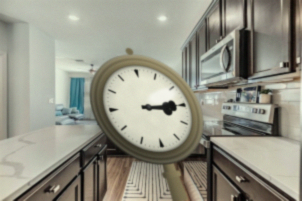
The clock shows h=3 m=15
